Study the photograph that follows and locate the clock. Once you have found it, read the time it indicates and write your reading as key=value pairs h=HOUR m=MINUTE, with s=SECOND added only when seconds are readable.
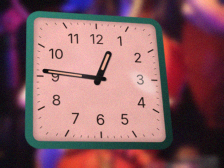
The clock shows h=12 m=46
